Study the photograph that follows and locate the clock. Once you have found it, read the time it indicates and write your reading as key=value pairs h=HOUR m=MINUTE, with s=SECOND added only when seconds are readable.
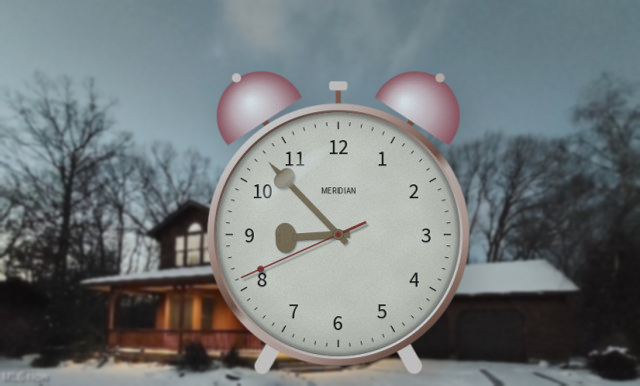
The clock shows h=8 m=52 s=41
